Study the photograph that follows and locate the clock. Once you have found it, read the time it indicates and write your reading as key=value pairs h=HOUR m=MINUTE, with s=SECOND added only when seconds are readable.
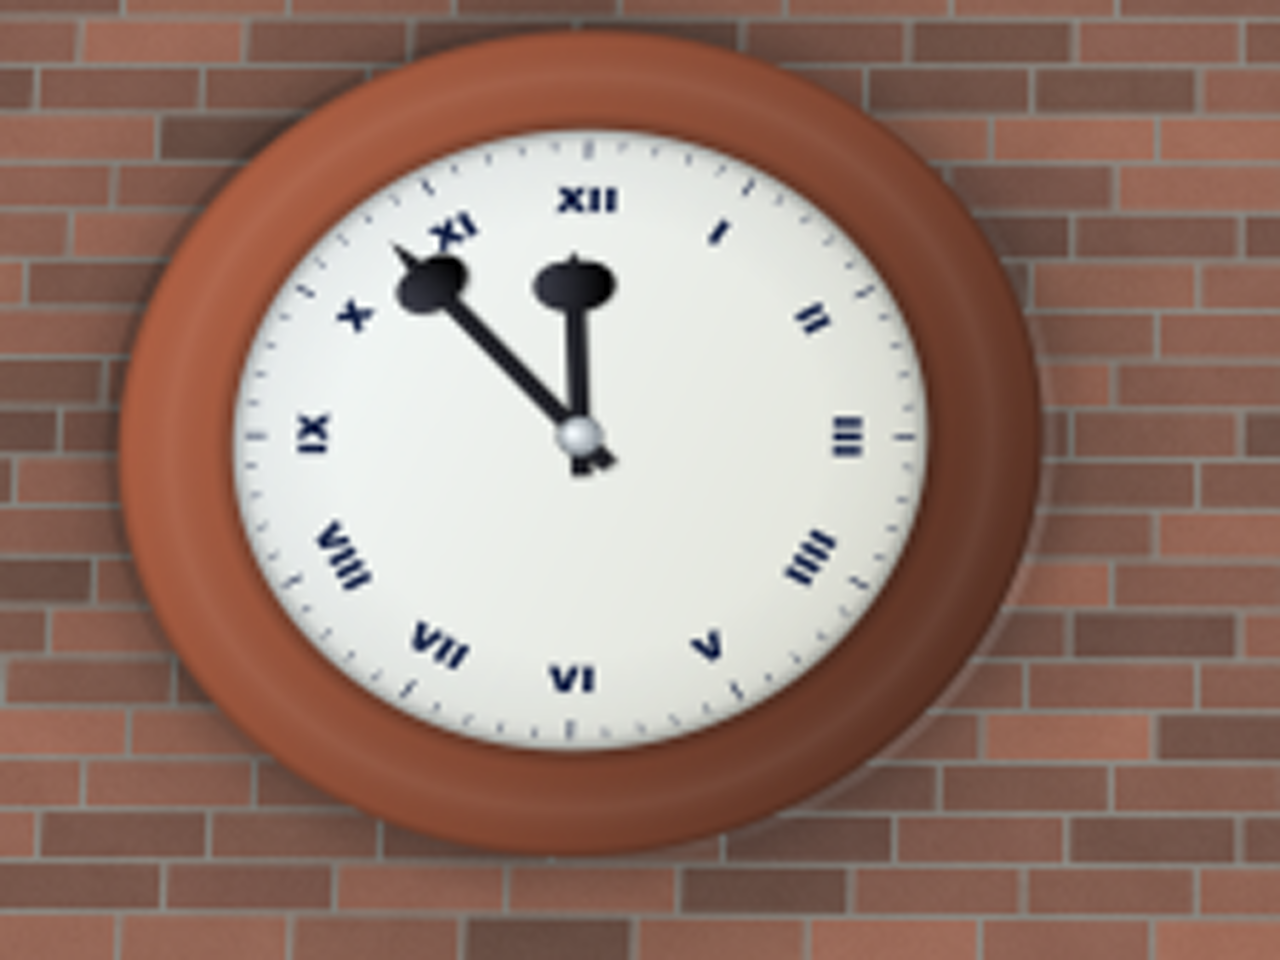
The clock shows h=11 m=53
